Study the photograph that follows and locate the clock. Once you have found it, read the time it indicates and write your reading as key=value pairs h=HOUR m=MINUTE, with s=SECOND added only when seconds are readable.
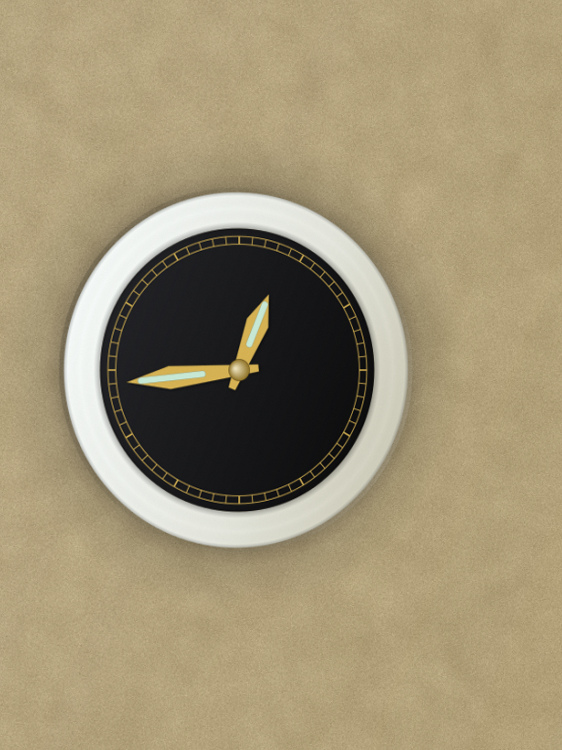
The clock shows h=12 m=44
